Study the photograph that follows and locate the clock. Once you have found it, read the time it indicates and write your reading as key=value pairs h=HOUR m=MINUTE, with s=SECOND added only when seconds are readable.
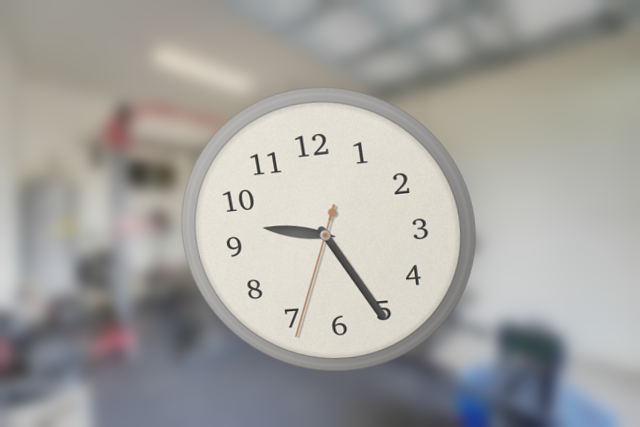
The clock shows h=9 m=25 s=34
